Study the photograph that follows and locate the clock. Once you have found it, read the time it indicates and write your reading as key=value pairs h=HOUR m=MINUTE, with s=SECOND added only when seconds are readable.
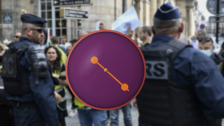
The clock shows h=10 m=22
